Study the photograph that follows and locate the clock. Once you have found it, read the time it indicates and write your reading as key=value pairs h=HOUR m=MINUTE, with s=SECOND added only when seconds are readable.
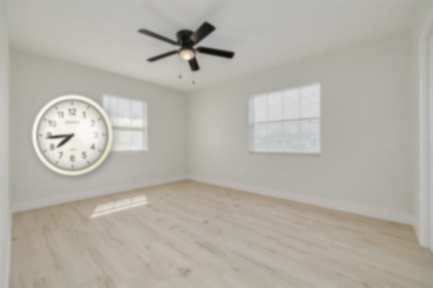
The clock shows h=7 m=44
